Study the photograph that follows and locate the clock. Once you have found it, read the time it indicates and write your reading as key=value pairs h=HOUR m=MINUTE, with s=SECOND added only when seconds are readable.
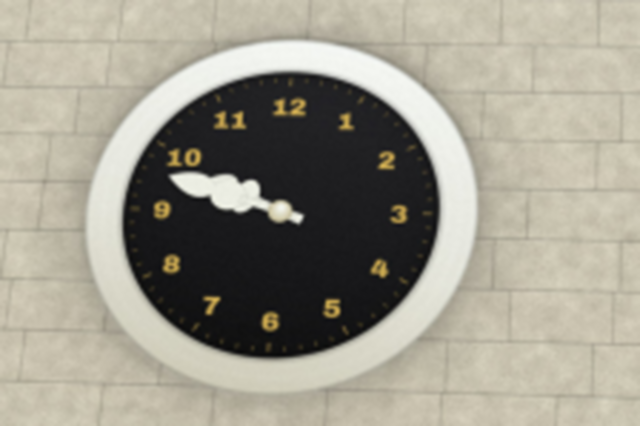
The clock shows h=9 m=48
